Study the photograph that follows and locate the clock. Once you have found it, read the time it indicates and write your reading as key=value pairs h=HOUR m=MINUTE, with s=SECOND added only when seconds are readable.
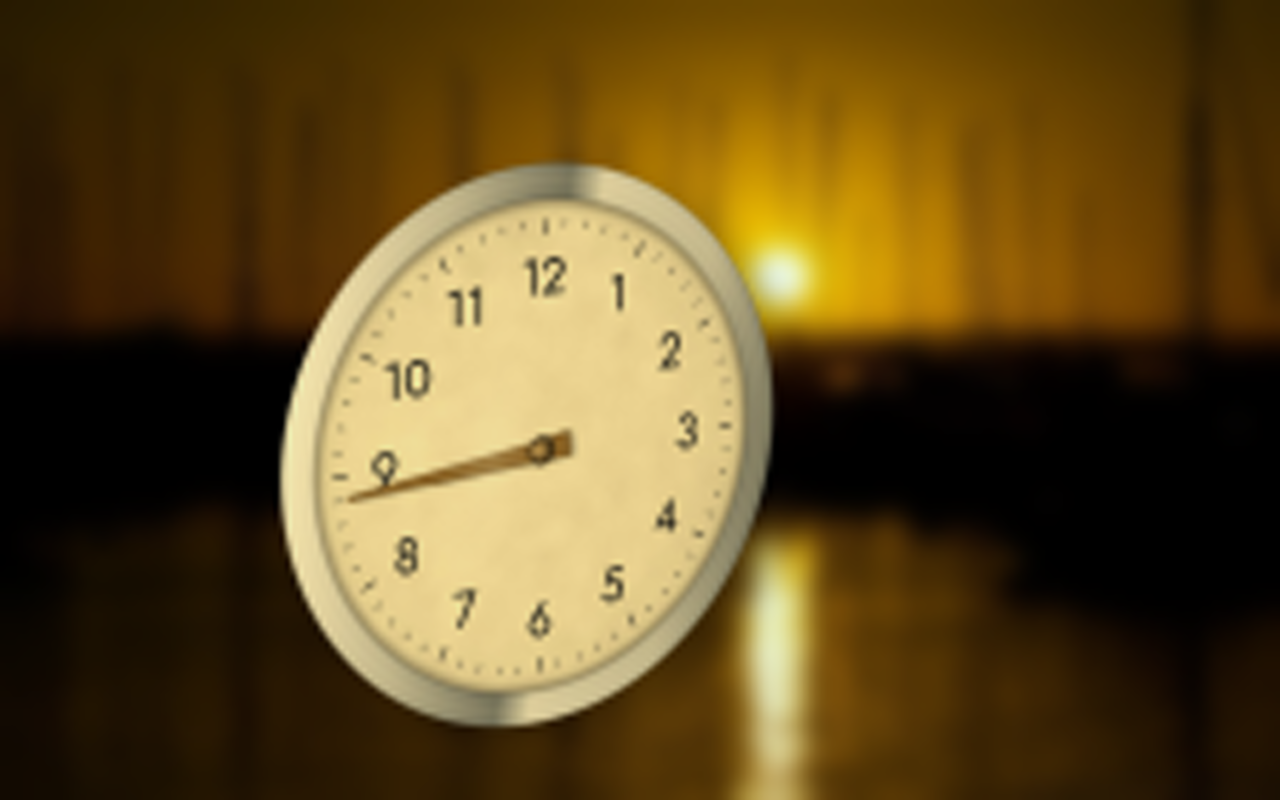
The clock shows h=8 m=44
